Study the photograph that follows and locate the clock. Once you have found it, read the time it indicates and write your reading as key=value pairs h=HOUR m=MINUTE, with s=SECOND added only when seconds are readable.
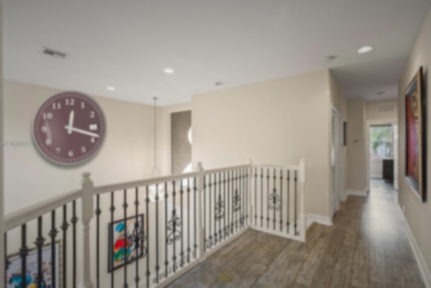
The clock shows h=12 m=18
